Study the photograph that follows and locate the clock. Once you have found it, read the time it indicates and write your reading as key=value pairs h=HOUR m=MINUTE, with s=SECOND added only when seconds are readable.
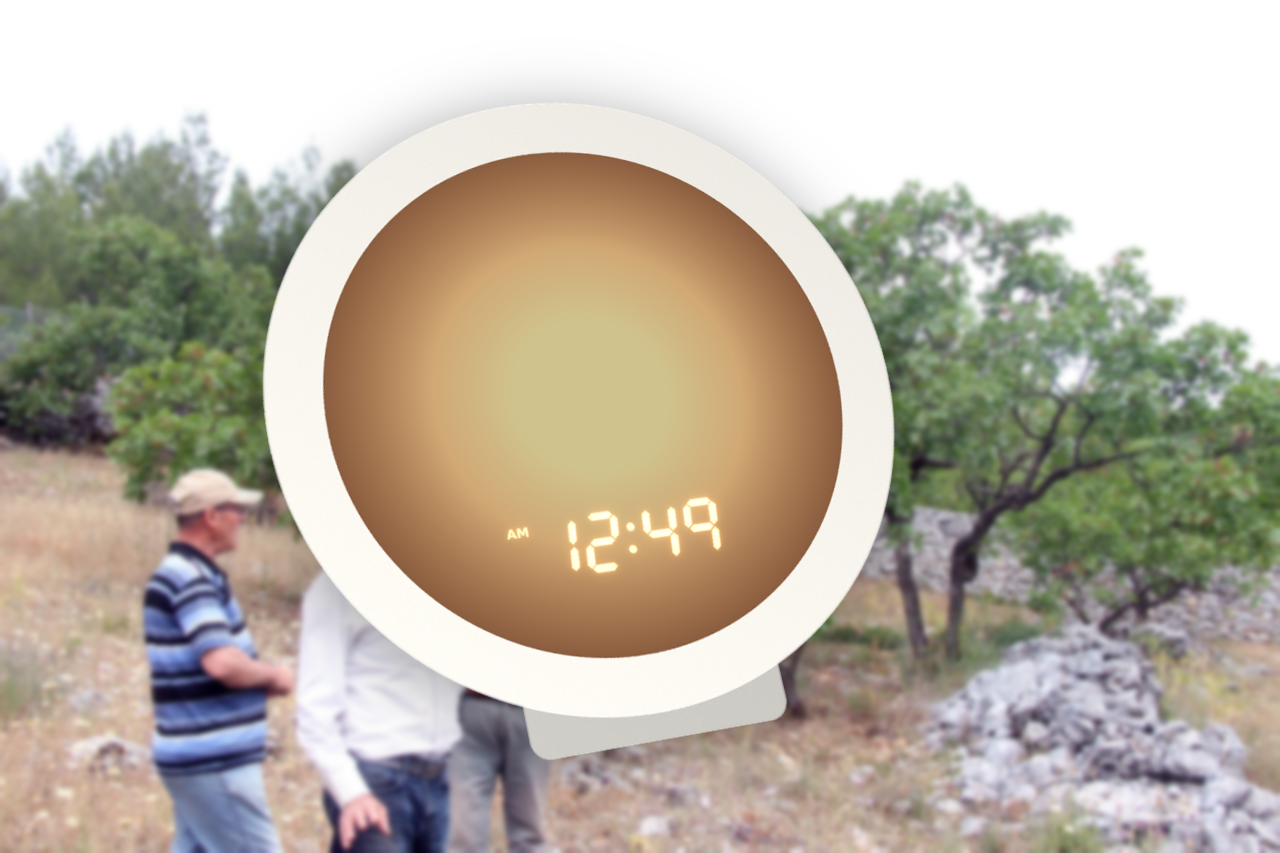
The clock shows h=12 m=49
